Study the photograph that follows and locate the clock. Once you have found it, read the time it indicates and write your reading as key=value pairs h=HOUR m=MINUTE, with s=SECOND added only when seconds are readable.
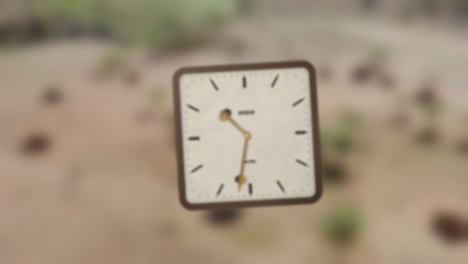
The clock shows h=10 m=32
